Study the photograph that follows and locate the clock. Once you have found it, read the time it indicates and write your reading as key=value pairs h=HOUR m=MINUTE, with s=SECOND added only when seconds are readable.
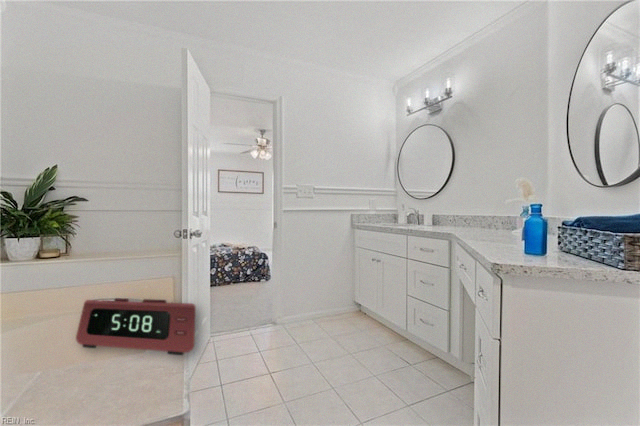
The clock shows h=5 m=8
